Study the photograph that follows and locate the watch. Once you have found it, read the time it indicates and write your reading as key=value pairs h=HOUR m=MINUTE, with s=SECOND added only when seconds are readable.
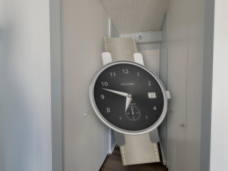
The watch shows h=6 m=48
